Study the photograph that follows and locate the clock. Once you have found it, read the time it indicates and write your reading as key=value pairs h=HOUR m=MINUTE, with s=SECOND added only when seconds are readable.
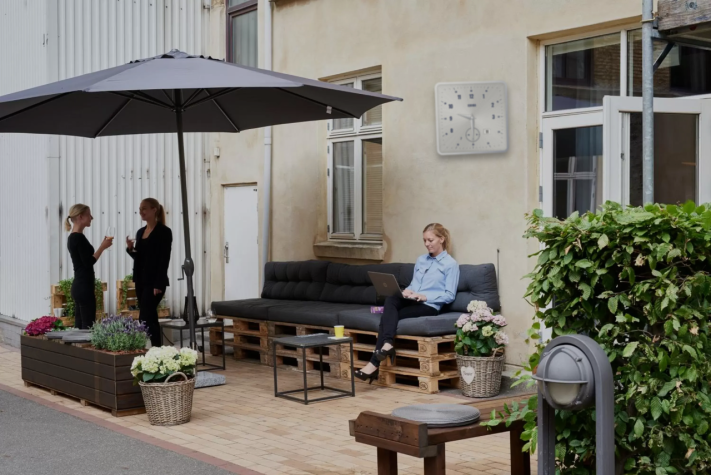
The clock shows h=9 m=30
